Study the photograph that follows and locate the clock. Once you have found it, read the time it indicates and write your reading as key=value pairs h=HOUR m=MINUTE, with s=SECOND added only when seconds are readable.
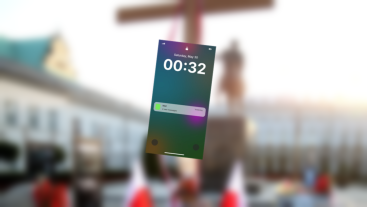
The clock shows h=0 m=32
